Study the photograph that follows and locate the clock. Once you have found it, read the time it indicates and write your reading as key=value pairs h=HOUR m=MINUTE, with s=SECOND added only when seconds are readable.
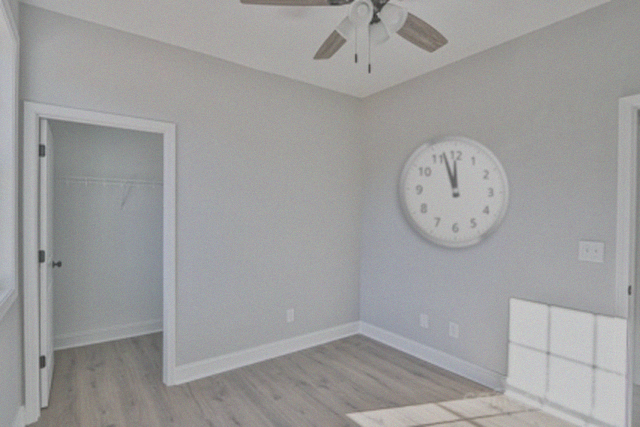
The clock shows h=11 m=57
